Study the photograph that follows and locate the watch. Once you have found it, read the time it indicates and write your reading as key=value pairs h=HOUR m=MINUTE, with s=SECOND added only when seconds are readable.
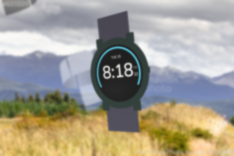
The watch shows h=8 m=18
